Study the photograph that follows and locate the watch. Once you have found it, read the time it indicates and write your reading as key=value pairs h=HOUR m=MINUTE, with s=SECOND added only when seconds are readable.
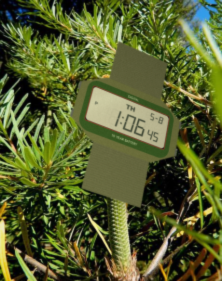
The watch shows h=1 m=6 s=45
